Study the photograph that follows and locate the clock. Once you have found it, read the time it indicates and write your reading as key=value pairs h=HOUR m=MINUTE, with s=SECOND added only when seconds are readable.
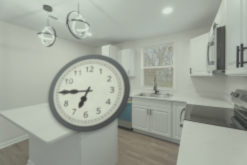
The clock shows h=6 m=45
